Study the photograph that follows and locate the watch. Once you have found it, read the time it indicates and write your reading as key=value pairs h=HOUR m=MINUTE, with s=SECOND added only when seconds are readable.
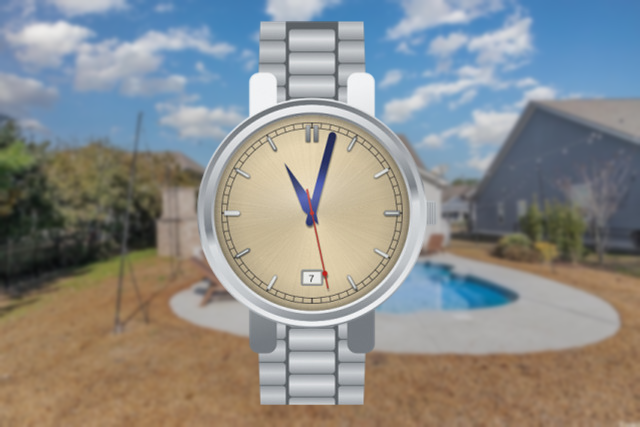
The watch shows h=11 m=2 s=28
